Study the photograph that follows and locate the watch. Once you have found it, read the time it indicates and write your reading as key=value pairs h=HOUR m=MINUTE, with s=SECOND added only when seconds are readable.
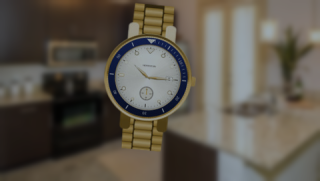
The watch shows h=10 m=15
